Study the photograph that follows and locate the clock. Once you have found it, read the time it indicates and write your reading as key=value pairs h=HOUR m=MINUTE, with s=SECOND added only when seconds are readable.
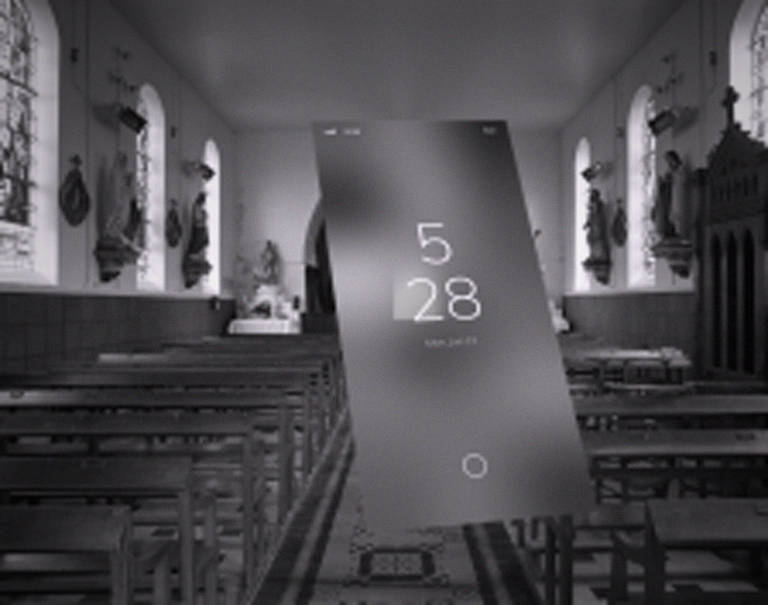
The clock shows h=5 m=28
